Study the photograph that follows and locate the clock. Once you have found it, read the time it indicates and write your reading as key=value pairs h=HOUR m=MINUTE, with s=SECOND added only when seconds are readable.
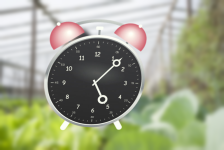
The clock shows h=5 m=7
